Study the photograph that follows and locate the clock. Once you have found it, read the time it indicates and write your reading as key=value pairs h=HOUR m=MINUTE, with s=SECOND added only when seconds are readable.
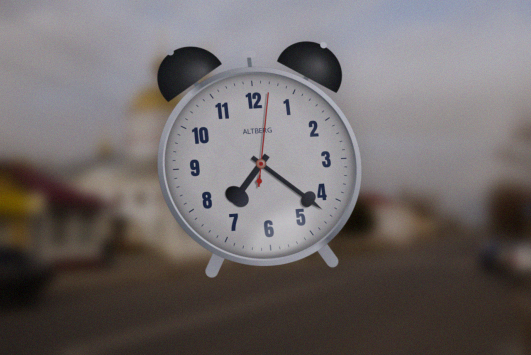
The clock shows h=7 m=22 s=2
